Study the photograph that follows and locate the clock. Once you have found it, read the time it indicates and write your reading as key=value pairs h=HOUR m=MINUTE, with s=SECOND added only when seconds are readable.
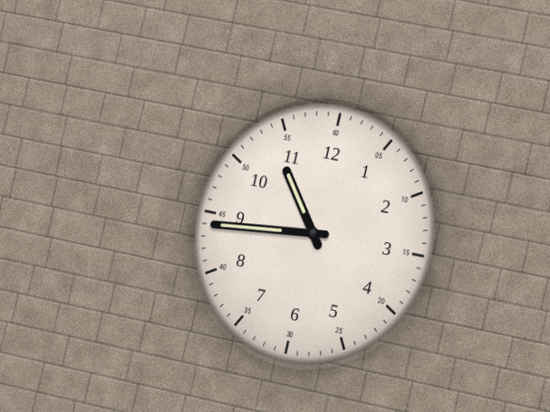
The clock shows h=10 m=44
